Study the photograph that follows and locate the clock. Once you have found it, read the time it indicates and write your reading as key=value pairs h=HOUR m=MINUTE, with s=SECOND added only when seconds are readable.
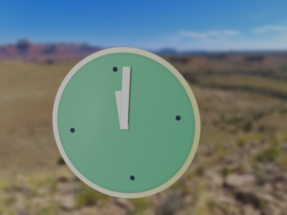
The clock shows h=12 m=2
